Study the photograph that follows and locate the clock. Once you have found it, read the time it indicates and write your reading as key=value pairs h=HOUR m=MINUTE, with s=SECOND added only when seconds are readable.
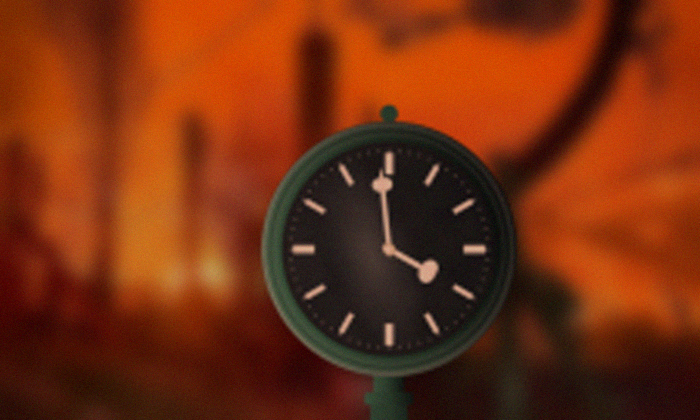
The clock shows h=3 m=59
